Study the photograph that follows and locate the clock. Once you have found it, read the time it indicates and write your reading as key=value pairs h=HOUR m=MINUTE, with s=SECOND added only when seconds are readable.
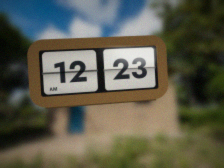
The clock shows h=12 m=23
